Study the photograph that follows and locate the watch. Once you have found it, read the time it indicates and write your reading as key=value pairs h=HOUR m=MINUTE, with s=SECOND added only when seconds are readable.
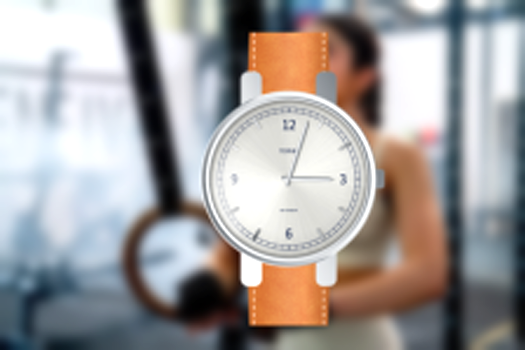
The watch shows h=3 m=3
